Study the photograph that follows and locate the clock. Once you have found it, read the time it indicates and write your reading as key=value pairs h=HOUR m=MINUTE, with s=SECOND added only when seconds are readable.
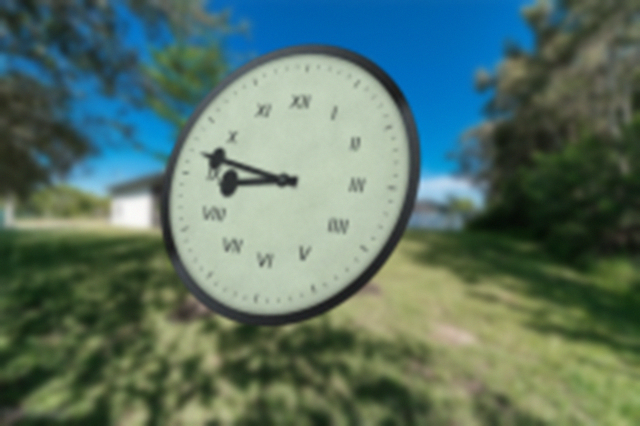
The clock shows h=8 m=47
